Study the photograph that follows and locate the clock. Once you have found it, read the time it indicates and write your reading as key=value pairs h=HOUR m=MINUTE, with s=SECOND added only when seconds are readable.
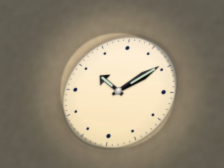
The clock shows h=10 m=9
